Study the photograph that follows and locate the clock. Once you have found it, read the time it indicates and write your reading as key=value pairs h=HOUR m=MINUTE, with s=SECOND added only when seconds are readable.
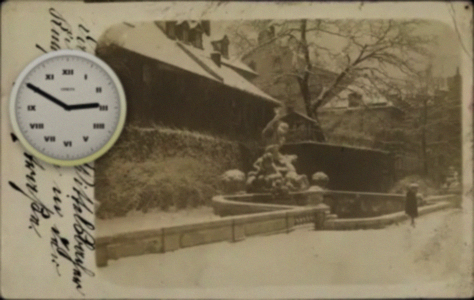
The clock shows h=2 m=50
